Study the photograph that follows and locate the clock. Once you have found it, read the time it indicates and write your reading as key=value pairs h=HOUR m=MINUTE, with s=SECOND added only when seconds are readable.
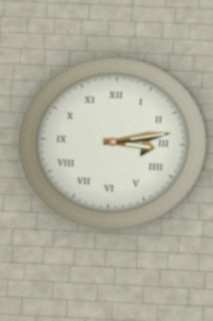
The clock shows h=3 m=13
